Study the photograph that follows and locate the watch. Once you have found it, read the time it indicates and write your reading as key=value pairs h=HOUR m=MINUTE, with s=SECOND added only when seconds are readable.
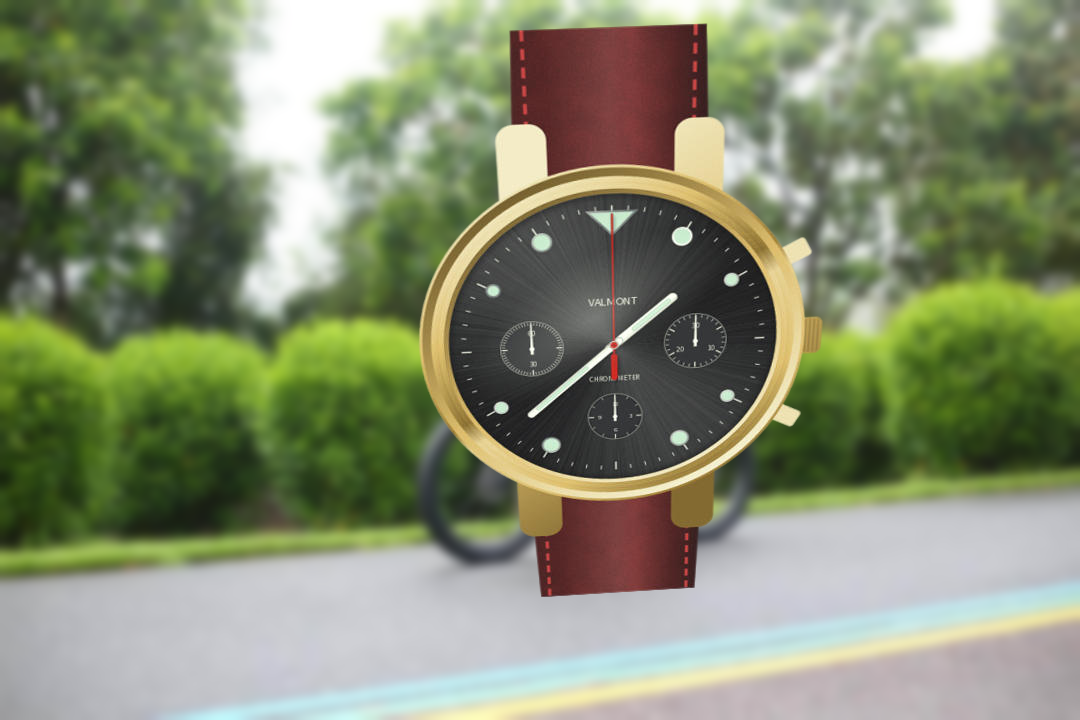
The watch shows h=1 m=38
